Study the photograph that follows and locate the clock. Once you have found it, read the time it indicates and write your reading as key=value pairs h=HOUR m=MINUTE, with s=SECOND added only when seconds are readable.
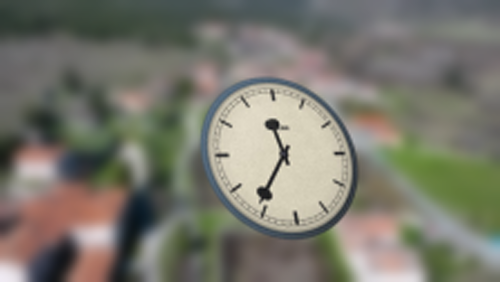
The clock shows h=11 m=36
